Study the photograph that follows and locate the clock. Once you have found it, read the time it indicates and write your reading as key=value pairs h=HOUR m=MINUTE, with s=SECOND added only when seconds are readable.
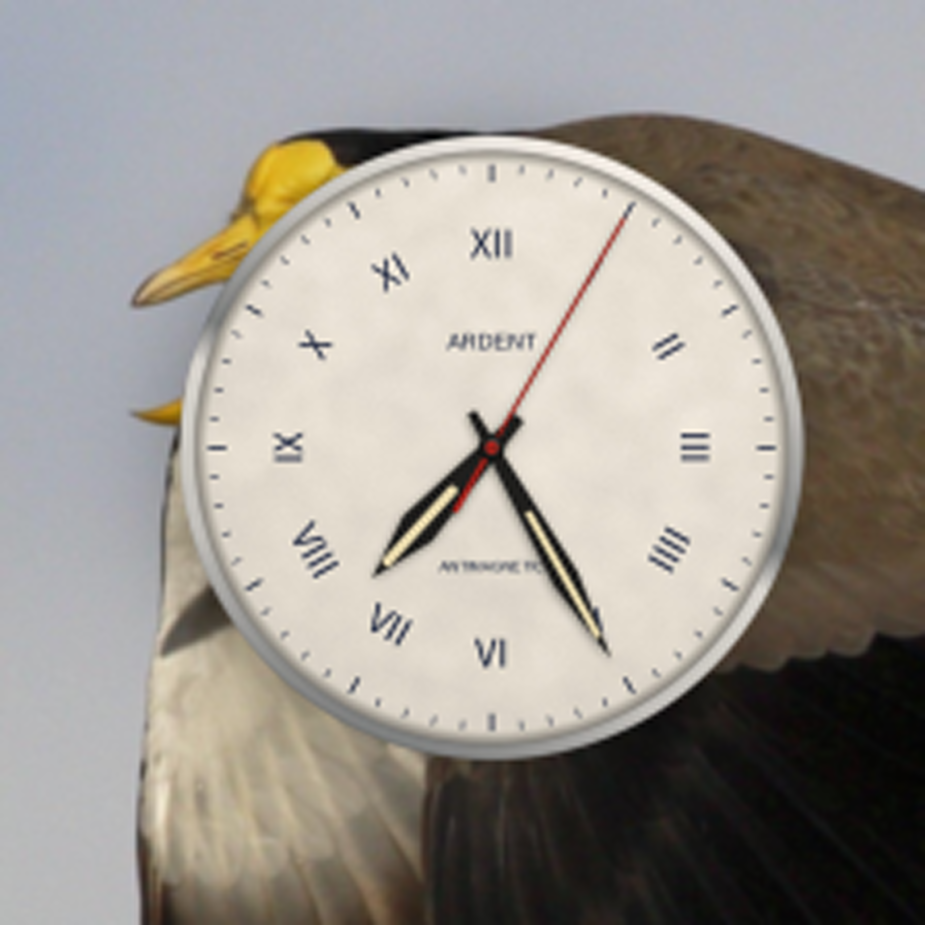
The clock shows h=7 m=25 s=5
